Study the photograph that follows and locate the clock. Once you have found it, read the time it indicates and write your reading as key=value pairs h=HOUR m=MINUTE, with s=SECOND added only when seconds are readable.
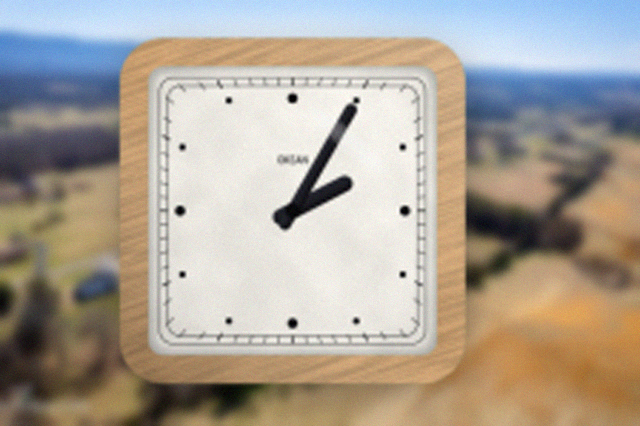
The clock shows h=2 m=5
